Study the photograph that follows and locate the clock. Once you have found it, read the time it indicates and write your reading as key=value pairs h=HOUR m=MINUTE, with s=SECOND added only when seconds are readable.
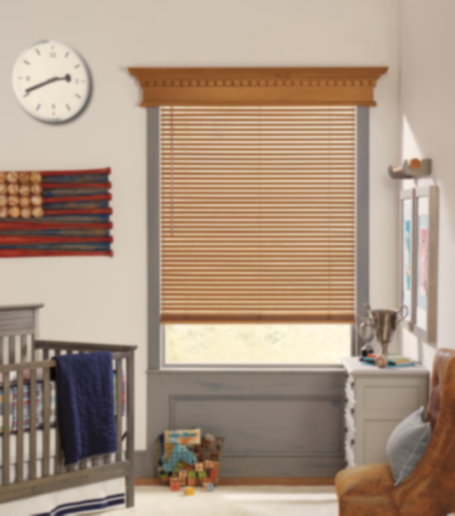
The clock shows h=2 m=41
